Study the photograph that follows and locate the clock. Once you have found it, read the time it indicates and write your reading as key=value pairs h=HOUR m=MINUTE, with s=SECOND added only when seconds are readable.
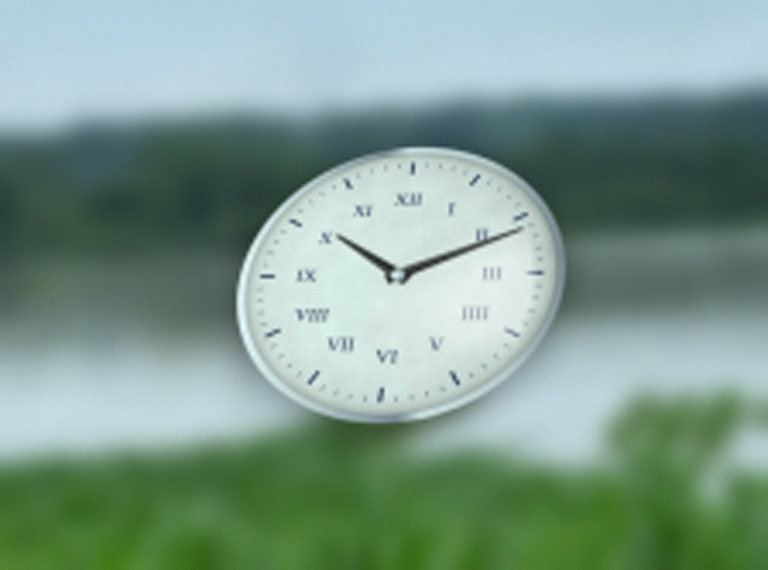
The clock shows h=10 m=11
